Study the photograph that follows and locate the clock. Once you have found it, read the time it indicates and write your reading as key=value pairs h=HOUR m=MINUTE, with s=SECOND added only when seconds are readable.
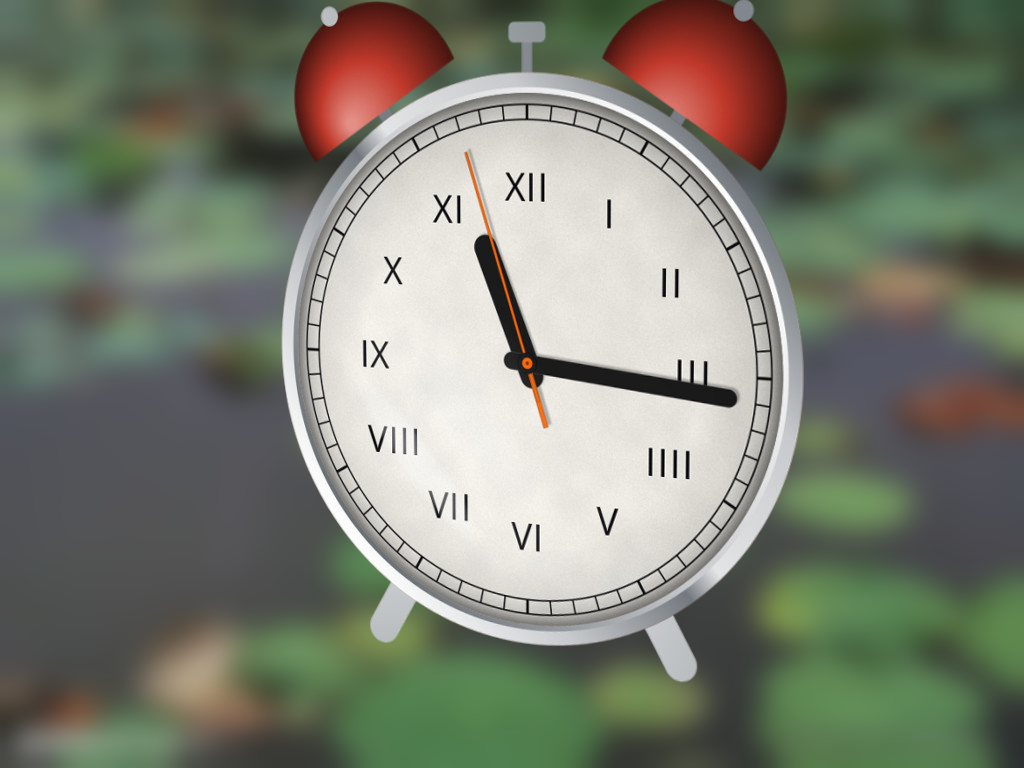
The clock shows h=11 m=15 s=57
